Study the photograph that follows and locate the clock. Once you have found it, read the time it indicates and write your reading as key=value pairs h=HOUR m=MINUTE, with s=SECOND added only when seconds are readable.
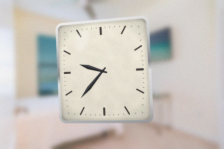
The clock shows h=9 m=37
